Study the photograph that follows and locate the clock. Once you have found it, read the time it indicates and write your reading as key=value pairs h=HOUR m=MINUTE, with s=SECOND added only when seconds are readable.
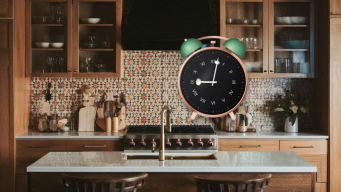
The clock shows h=9 m=2
